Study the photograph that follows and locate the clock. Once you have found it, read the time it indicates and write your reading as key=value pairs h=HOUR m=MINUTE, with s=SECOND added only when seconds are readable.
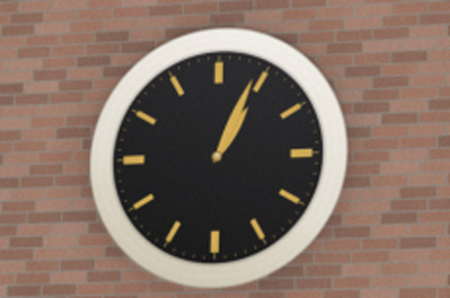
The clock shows h=1 m=4
